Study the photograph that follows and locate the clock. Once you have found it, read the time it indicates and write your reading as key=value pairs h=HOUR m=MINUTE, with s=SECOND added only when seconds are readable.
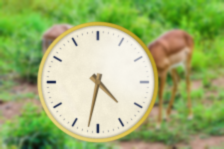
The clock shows h=4 m=32
